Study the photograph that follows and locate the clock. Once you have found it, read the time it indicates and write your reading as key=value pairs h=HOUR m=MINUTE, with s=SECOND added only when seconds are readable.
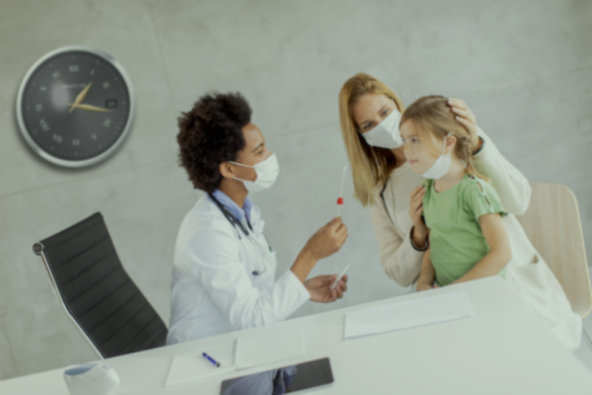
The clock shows h=1 m=17
